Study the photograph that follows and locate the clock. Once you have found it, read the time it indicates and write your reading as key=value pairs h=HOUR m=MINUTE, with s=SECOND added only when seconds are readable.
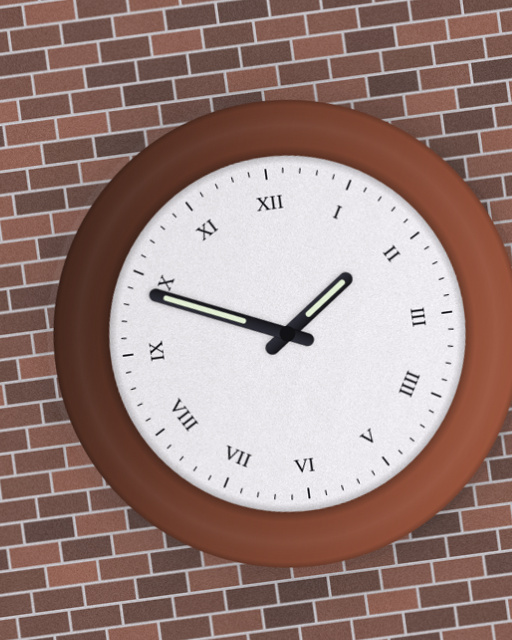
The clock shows h=1 m=49
